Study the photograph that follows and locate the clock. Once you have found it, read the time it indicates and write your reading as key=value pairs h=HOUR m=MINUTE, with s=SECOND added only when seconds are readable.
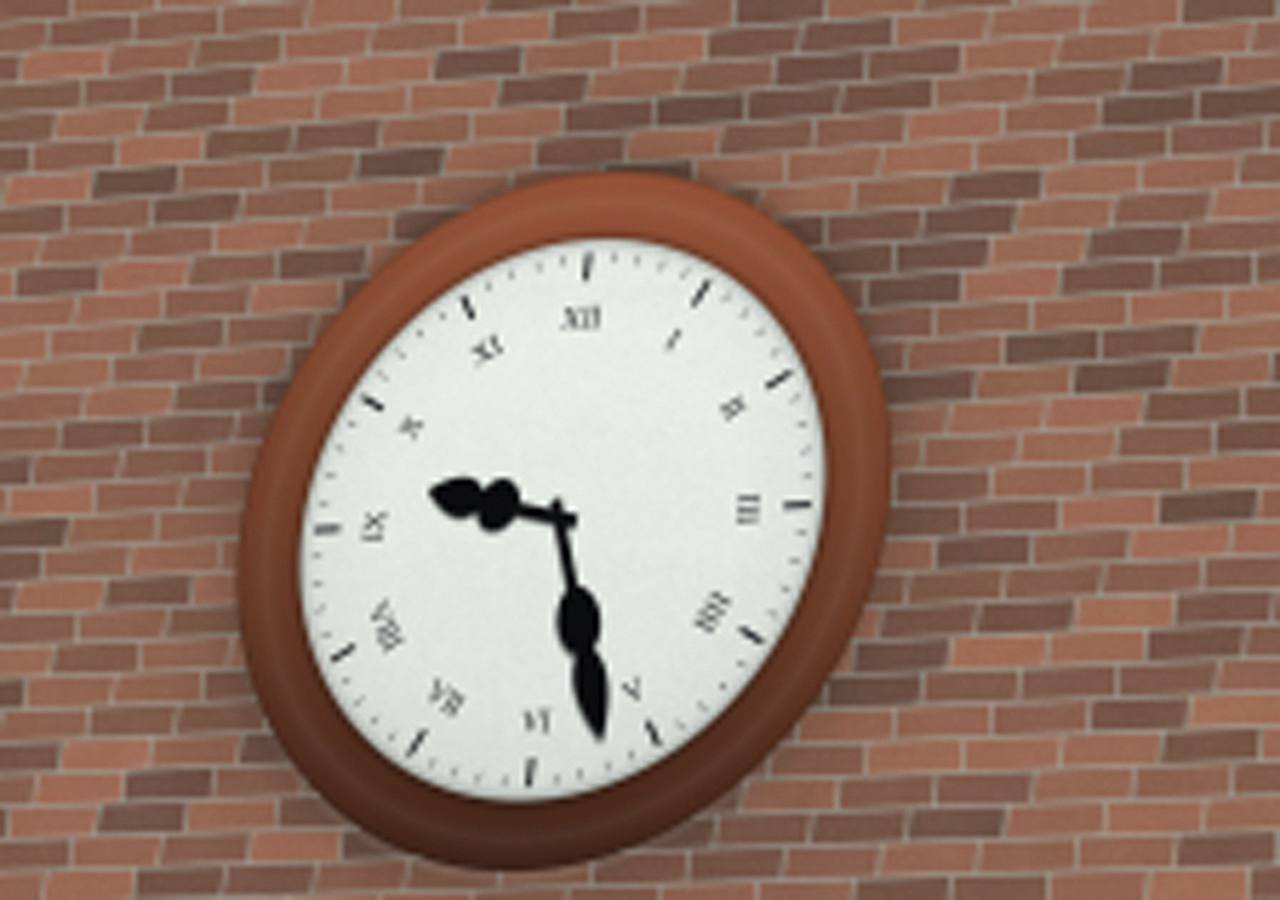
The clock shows h=9 m=27
